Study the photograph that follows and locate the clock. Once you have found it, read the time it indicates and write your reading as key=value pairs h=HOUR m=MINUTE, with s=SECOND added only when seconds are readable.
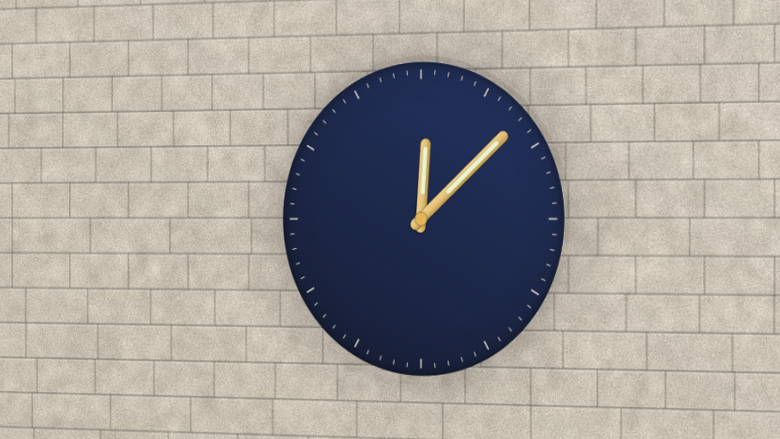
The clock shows h=12 m=8
